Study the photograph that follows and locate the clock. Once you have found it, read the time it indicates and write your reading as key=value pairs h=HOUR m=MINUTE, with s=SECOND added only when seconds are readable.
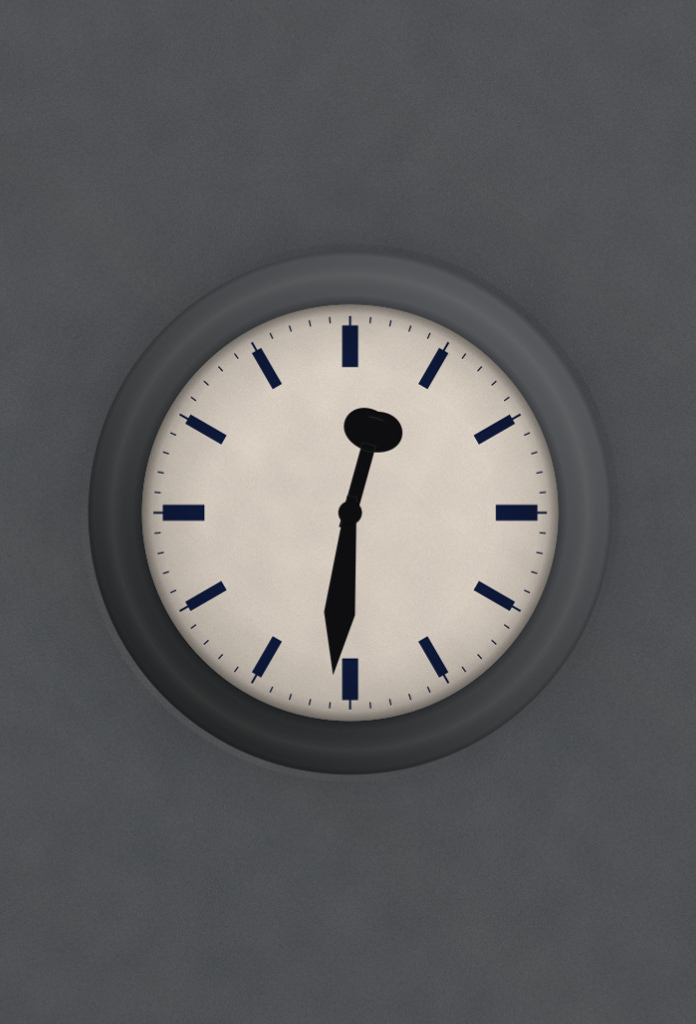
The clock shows h=12 m=31
